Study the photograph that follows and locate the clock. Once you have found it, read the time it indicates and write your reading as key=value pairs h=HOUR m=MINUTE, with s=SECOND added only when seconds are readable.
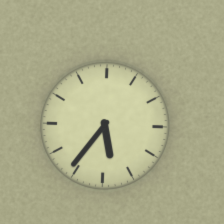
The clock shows h=5 m=36
